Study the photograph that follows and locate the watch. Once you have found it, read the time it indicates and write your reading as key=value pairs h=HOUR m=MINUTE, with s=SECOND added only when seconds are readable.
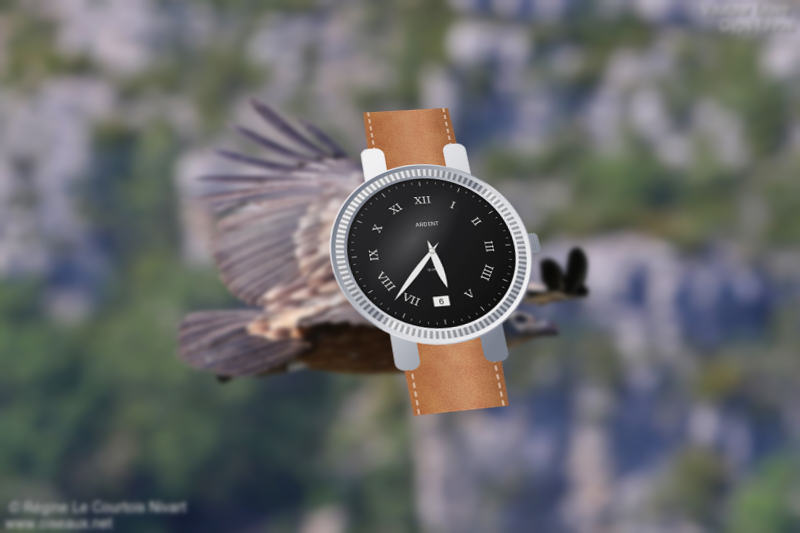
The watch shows h=5 m=37
